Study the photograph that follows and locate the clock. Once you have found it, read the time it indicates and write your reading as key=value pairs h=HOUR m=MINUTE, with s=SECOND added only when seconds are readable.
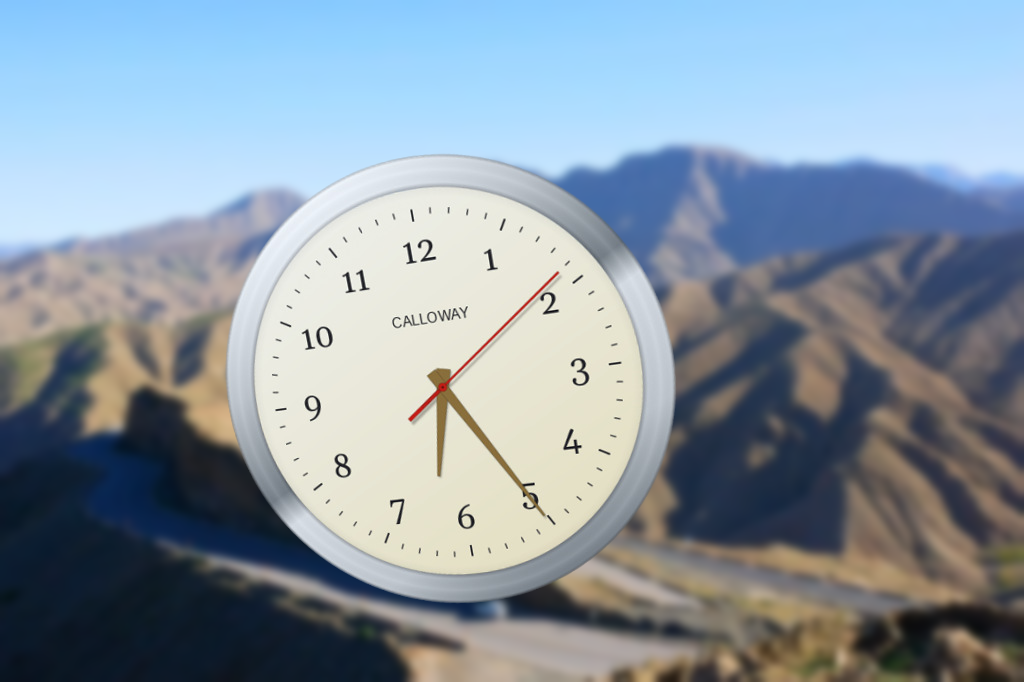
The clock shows h=6 m=25 s=9
